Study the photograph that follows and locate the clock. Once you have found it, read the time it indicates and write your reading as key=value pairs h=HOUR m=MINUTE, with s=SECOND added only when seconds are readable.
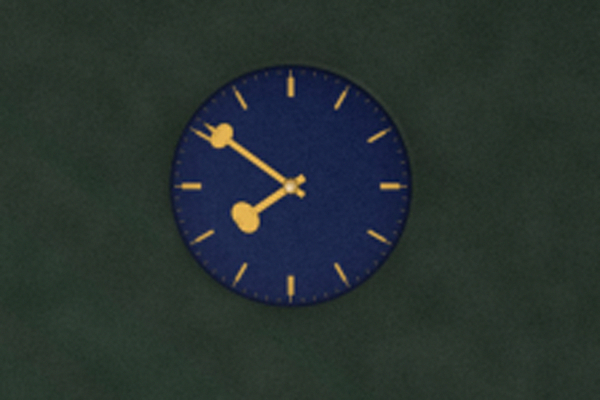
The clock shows h=7 m=51
